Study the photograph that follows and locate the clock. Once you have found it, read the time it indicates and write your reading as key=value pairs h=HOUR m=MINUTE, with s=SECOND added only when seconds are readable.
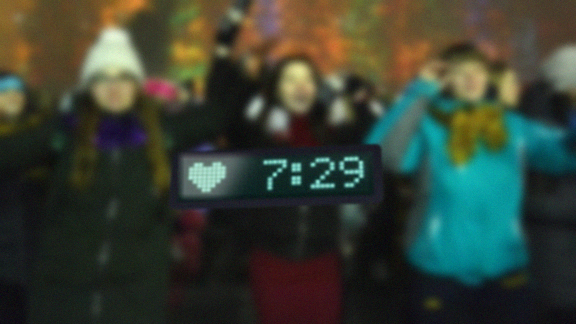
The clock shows h=7 m=29
